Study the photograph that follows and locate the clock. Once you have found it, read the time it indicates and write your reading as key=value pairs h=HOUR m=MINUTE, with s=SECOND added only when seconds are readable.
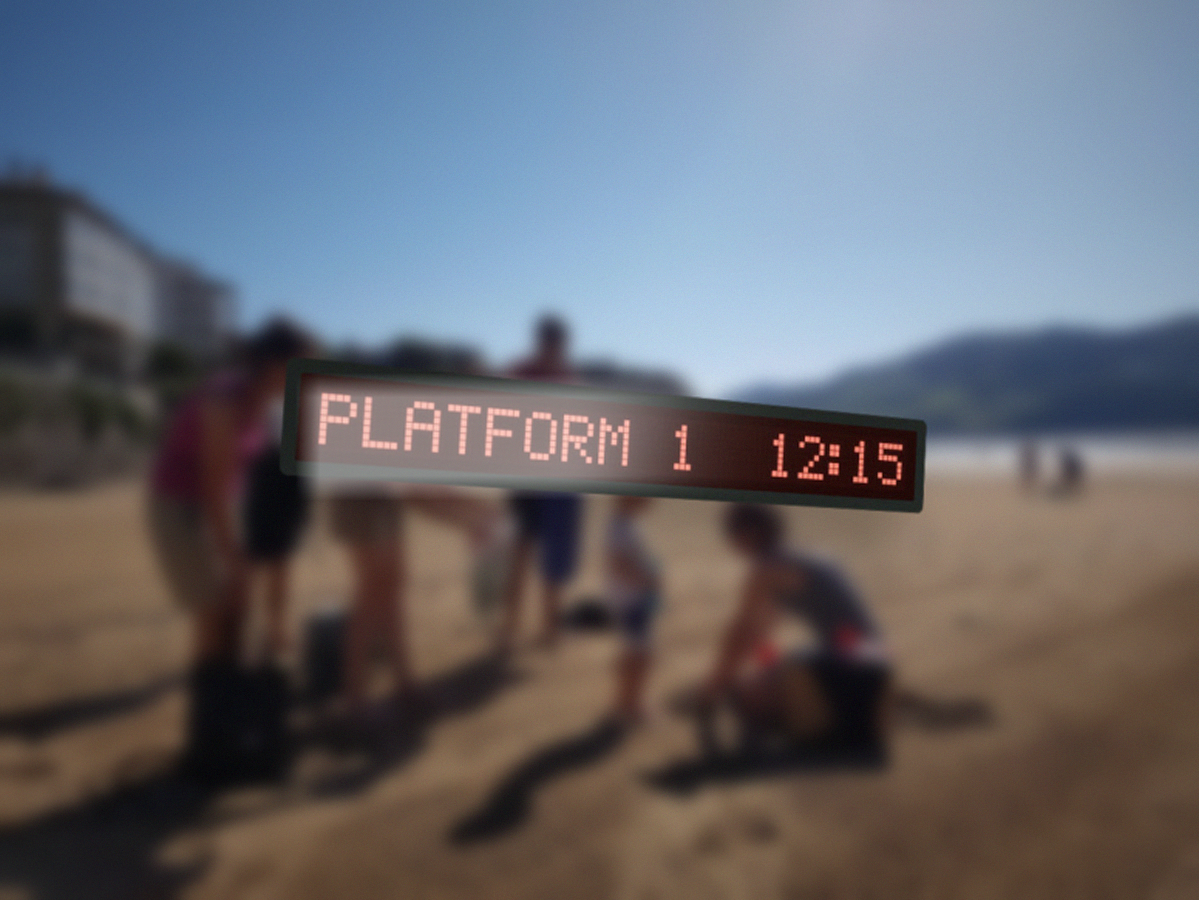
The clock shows h=12 m=15
